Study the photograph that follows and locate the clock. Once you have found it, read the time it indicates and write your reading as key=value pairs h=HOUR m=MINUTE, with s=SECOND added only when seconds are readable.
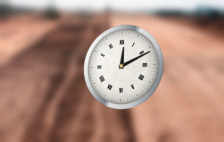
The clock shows h=12 m=11
